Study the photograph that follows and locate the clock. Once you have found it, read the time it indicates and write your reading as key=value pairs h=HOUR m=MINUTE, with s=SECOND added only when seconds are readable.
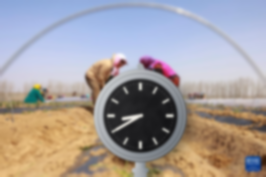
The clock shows h=8 m=40
